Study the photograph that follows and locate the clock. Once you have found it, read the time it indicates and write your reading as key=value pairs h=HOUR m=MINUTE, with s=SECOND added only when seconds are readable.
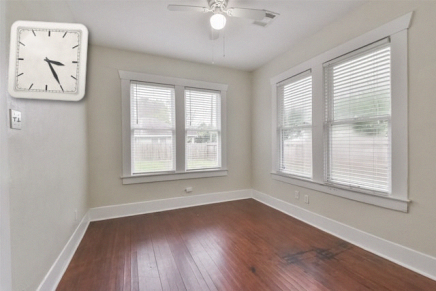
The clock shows h=3 m=25
